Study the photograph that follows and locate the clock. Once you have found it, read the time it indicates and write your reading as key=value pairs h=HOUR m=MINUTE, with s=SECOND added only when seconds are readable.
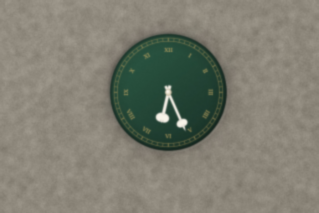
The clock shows h=6 m=26
